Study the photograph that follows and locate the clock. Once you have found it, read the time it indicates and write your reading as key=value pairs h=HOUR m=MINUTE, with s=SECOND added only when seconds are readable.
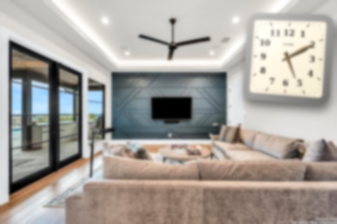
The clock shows h=5 m=10
